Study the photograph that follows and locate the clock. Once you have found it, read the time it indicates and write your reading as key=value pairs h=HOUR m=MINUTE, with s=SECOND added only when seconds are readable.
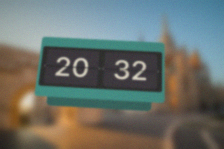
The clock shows h=20 m=32
